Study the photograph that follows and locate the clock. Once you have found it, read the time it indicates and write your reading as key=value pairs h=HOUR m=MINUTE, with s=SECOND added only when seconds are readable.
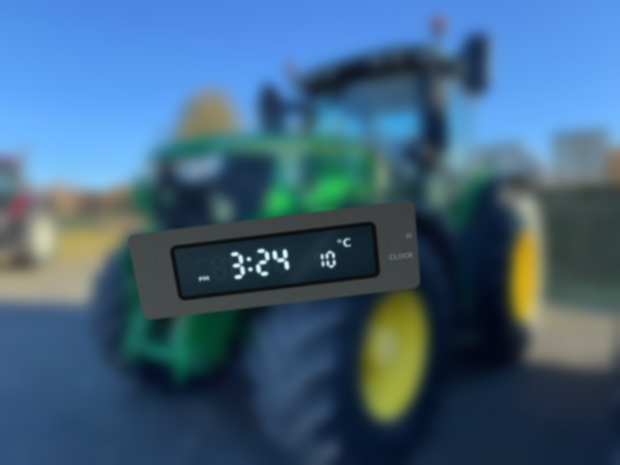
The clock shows h=3 m=24
